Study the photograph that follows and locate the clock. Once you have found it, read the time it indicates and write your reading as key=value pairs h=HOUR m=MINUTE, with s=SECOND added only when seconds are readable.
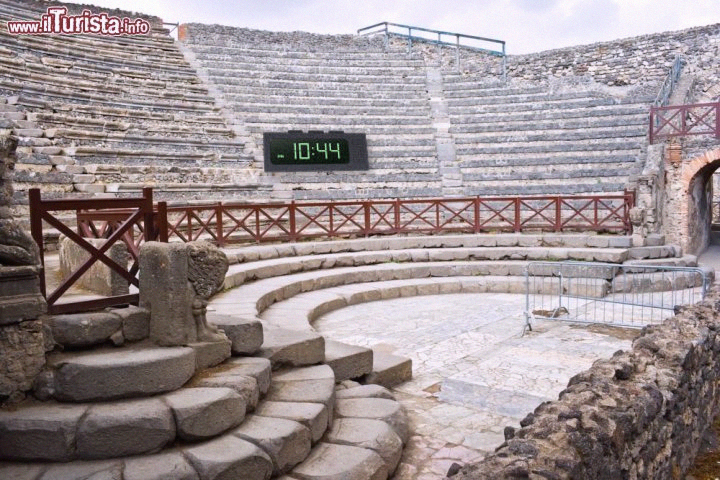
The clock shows h=10 m=44
